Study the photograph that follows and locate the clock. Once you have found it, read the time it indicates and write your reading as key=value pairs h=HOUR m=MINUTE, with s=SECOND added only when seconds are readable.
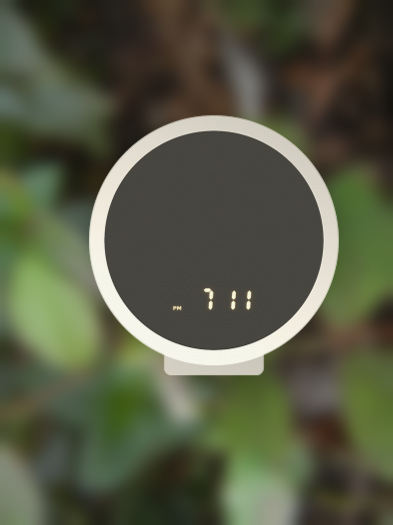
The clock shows h=7 m=11
